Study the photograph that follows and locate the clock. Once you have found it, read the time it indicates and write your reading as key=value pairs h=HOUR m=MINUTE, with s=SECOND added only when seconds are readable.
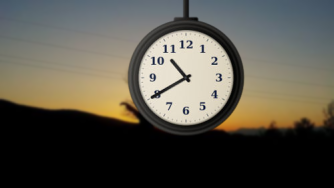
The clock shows h=10 m=40
